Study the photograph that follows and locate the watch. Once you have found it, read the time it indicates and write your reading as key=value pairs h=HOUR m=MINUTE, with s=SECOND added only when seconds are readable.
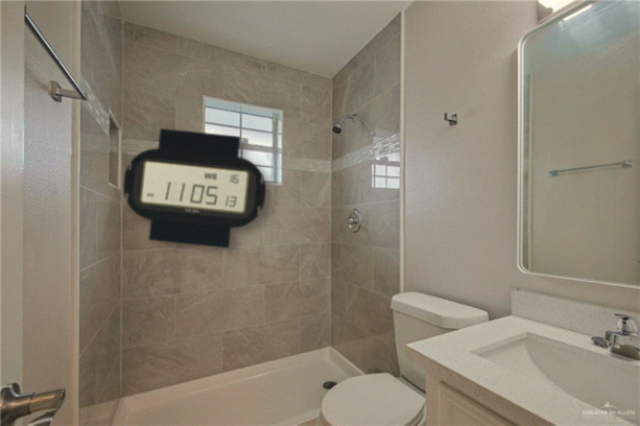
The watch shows h=11 m=5 s=13
